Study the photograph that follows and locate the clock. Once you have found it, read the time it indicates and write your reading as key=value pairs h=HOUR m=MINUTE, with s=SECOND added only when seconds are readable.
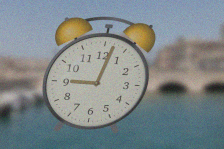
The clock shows h=9 m=2
